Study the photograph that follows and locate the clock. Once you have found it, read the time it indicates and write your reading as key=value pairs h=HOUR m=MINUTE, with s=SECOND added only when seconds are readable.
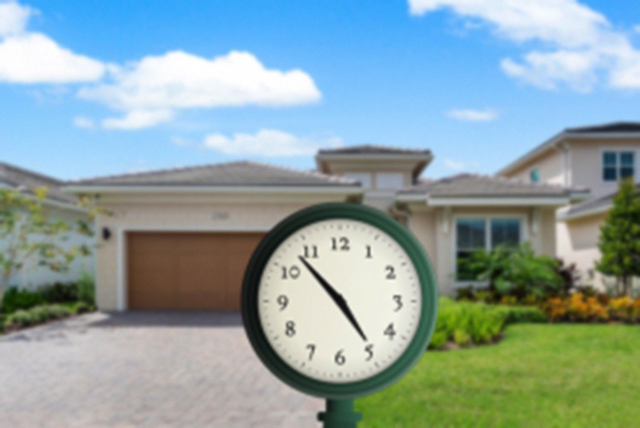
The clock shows h=4 m=53
